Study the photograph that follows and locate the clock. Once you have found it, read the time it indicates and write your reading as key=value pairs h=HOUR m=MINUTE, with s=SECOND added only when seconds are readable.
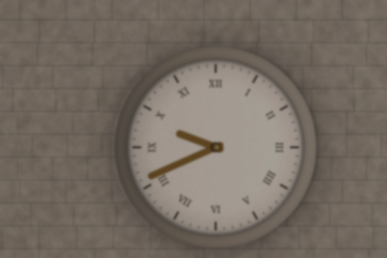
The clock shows h=9 m=41
